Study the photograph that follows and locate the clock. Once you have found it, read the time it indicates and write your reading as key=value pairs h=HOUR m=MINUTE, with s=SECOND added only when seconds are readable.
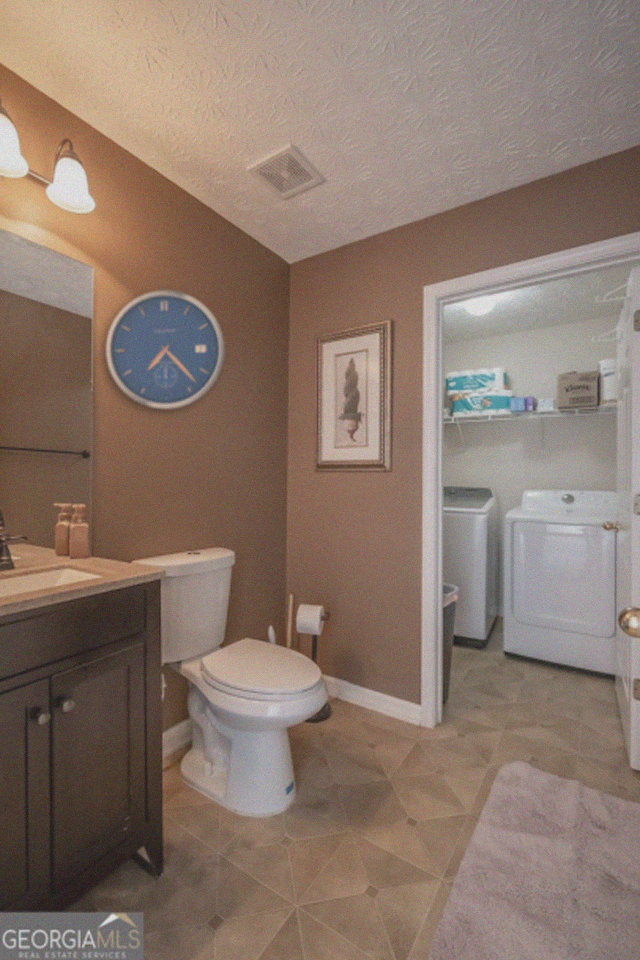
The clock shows h=7 m=23
